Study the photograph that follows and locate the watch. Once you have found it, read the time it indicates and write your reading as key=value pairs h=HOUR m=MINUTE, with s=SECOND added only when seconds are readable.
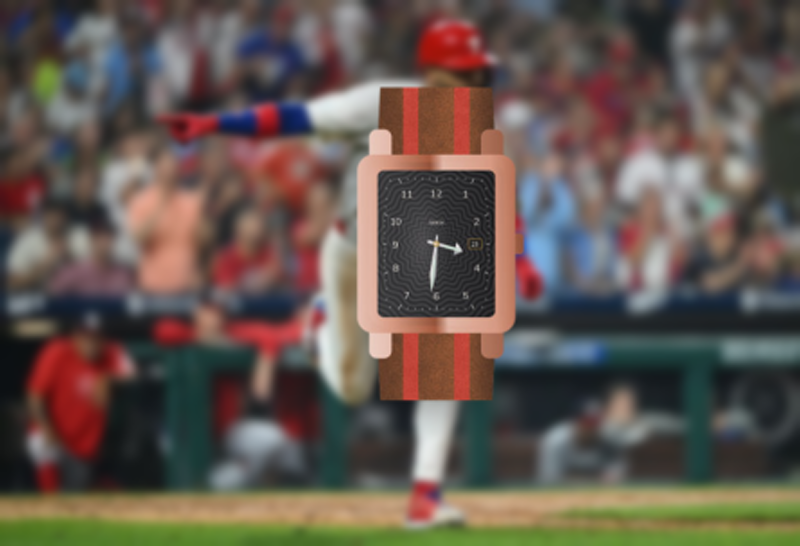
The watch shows h=3 m=31
